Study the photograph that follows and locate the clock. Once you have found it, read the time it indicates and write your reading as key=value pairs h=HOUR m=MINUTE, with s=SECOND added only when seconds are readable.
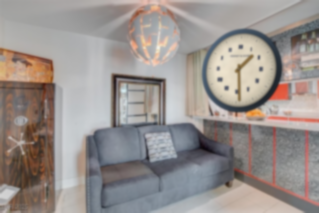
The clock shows h=1 m=29
